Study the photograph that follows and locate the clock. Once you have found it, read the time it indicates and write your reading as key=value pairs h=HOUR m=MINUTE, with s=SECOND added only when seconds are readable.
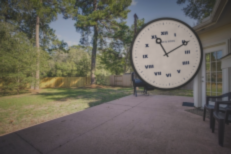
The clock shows h=11 m=11
